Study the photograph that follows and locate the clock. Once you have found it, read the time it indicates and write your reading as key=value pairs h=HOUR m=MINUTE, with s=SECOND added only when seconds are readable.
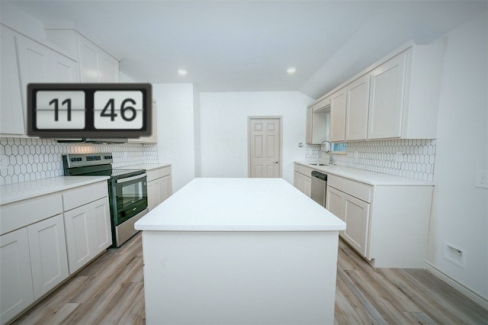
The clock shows h=11 m=46
